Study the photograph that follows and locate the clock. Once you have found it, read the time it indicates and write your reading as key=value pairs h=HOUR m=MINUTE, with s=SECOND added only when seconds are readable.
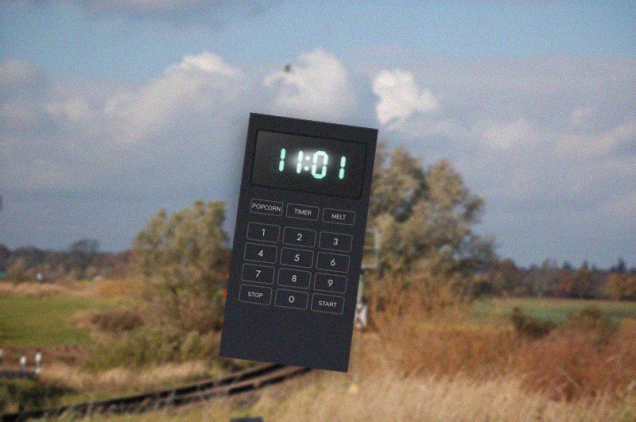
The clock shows h=11 m=1
